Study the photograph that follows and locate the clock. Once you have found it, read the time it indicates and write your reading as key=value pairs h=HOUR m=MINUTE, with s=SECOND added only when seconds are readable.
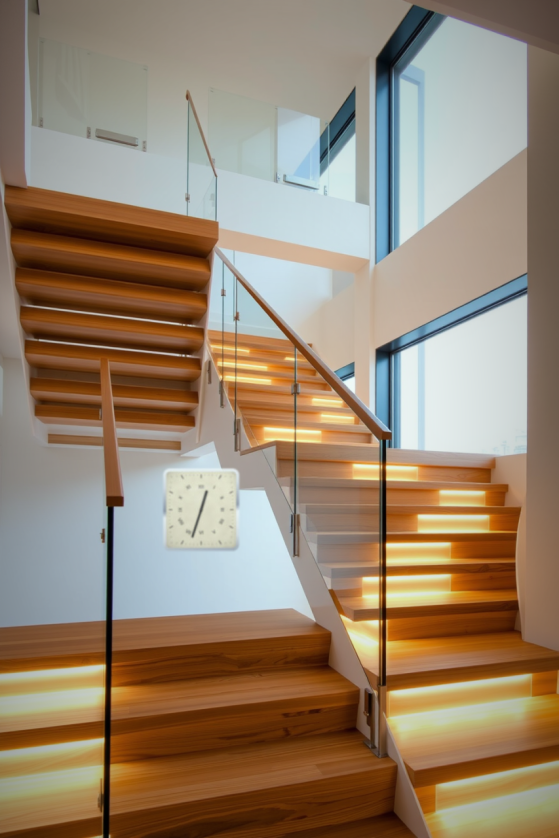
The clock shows h=12 m=33
